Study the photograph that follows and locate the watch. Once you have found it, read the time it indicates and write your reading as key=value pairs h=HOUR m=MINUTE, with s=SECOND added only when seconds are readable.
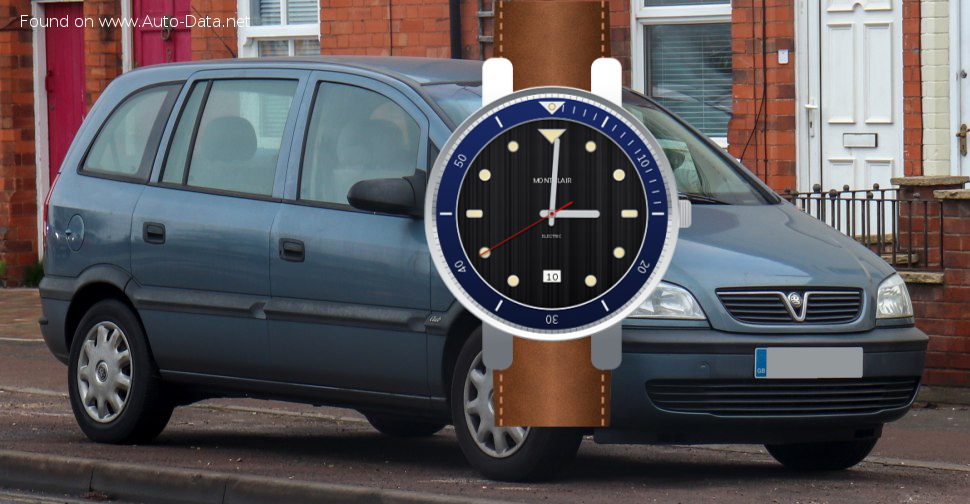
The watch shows h=3 m=0 s=40
